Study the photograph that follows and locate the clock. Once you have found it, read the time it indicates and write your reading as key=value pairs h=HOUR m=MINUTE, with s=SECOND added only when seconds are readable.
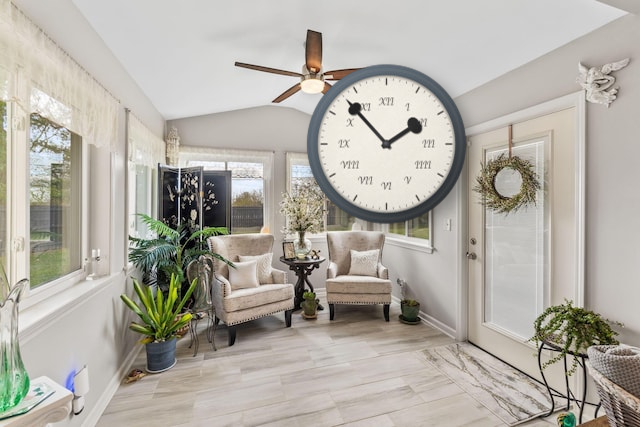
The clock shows h=1 m=53
